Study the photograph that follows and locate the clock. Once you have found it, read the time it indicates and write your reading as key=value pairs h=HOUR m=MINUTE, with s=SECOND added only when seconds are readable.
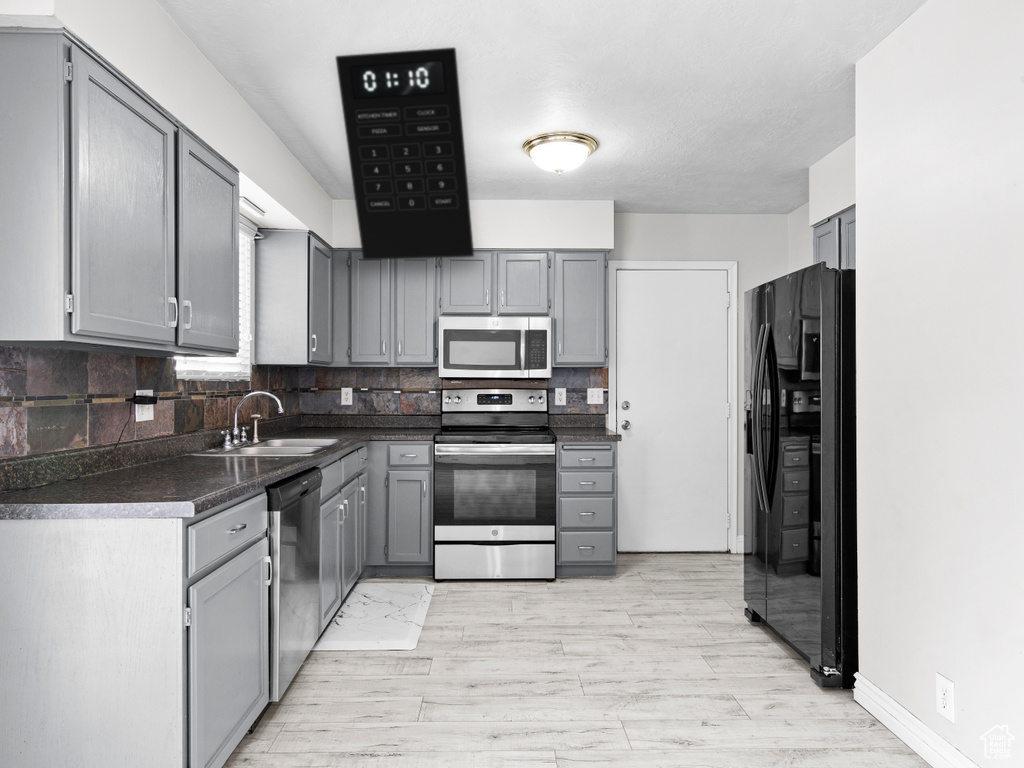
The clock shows h=1 m=10
